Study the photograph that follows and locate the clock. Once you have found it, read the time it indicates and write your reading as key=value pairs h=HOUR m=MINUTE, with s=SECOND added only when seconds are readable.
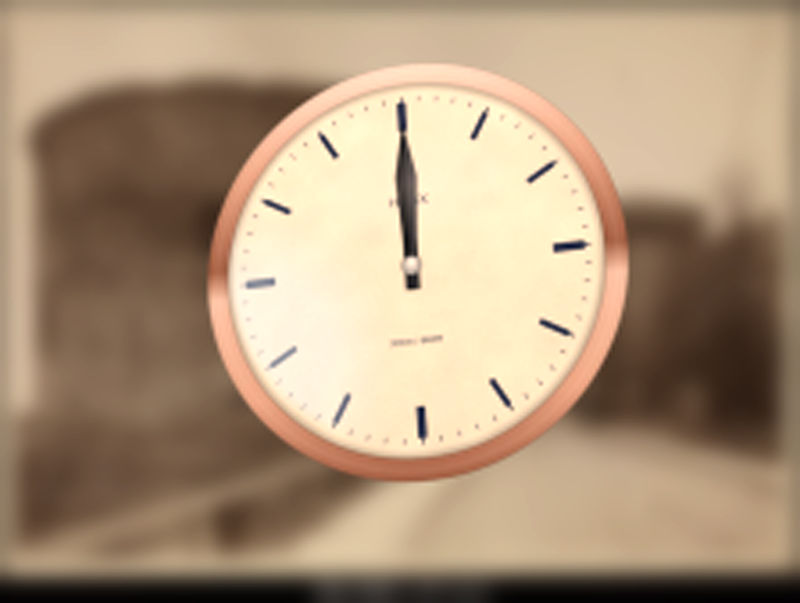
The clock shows h=12 m=0
